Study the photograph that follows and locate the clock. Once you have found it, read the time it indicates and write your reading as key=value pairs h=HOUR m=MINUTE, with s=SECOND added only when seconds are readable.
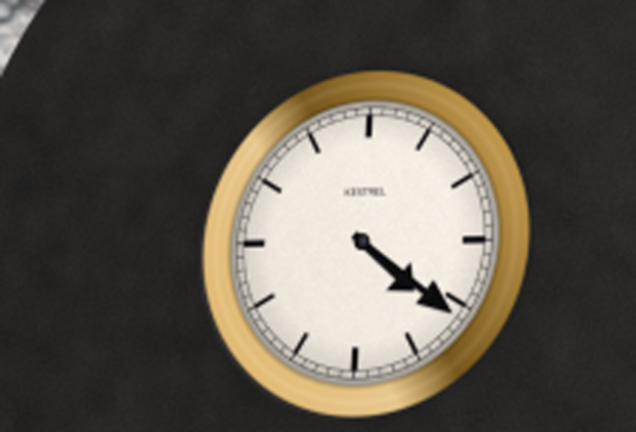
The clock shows h=4 m=21
